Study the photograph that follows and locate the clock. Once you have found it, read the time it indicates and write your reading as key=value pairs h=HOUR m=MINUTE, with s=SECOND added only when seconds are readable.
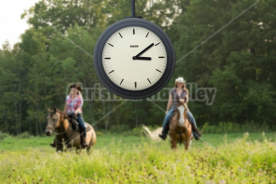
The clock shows h=3 m=9
